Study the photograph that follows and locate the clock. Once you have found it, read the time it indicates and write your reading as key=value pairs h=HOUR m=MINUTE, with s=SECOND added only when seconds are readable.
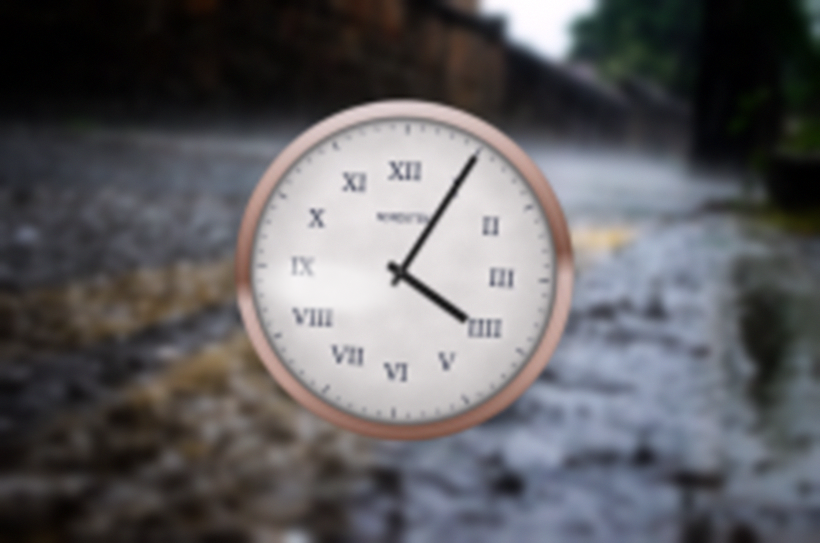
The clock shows h=4 m=5
